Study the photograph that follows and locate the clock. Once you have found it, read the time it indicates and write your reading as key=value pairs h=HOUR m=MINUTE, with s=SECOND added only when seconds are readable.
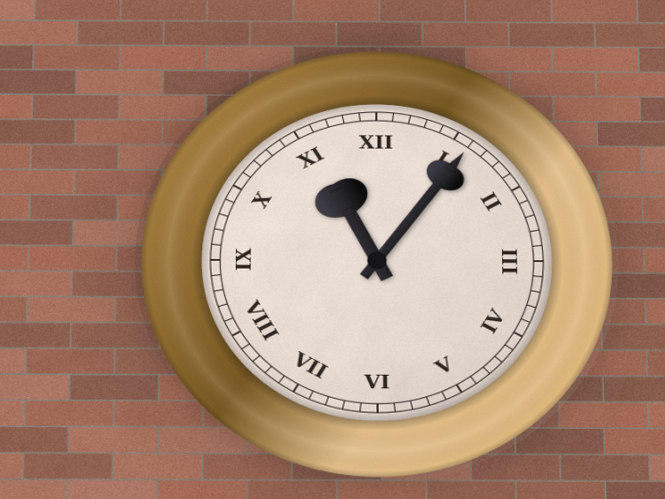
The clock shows h=11 m=6
